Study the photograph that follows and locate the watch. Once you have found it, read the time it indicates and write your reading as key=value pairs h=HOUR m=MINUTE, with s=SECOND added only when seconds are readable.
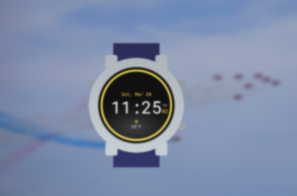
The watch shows h=11 m=25
